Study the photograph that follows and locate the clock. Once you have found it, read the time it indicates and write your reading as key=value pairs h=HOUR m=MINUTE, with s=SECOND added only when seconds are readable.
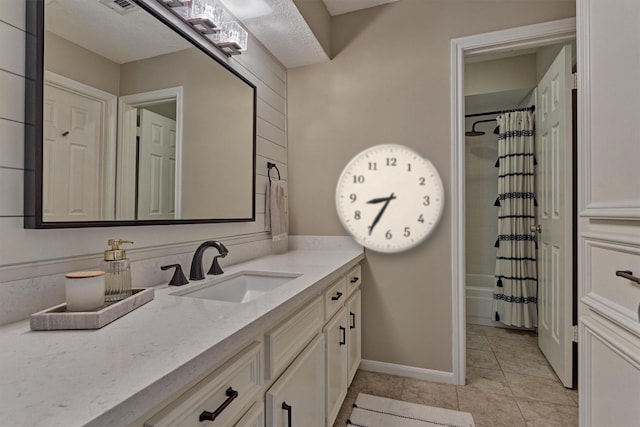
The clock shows h=8 m=35
